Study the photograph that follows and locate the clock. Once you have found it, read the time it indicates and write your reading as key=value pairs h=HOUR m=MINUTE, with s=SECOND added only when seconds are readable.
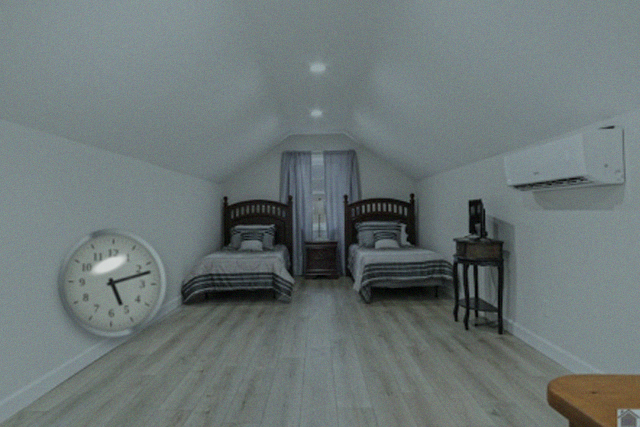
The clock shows h=5 m=12
